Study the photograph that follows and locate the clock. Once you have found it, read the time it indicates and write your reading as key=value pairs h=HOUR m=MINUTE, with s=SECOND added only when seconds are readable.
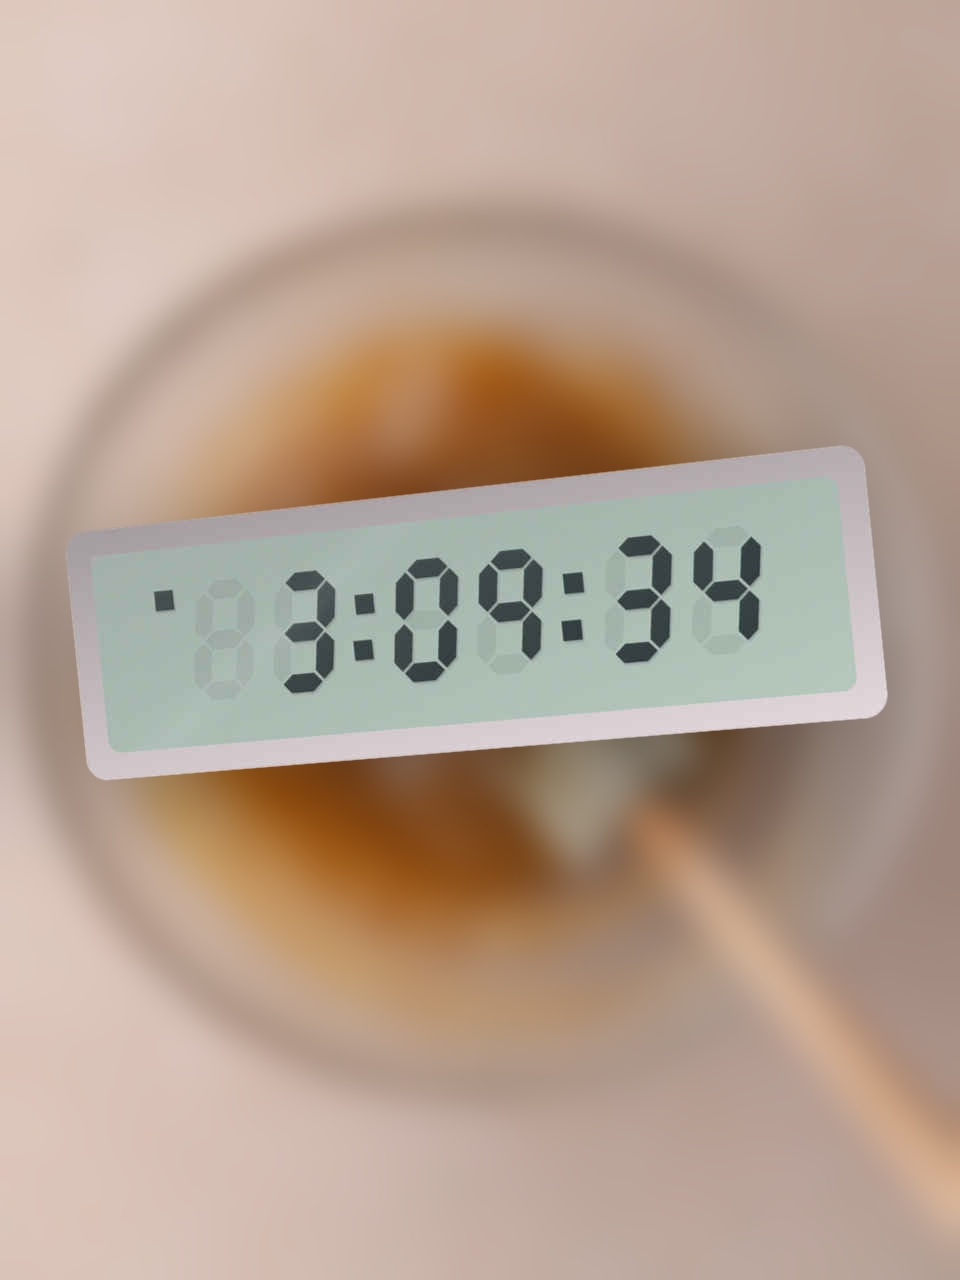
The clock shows h=3 m=9 s=34
